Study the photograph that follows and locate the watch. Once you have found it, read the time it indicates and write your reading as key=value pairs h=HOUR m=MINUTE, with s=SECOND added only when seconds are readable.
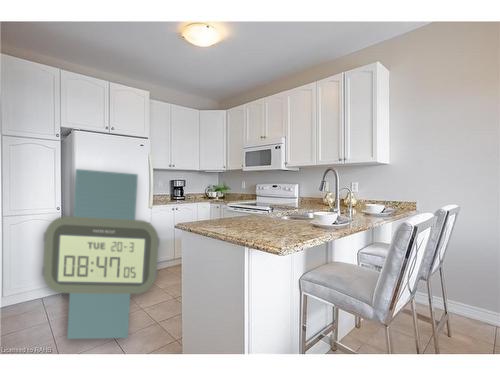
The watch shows h=8 m=47 s=5
